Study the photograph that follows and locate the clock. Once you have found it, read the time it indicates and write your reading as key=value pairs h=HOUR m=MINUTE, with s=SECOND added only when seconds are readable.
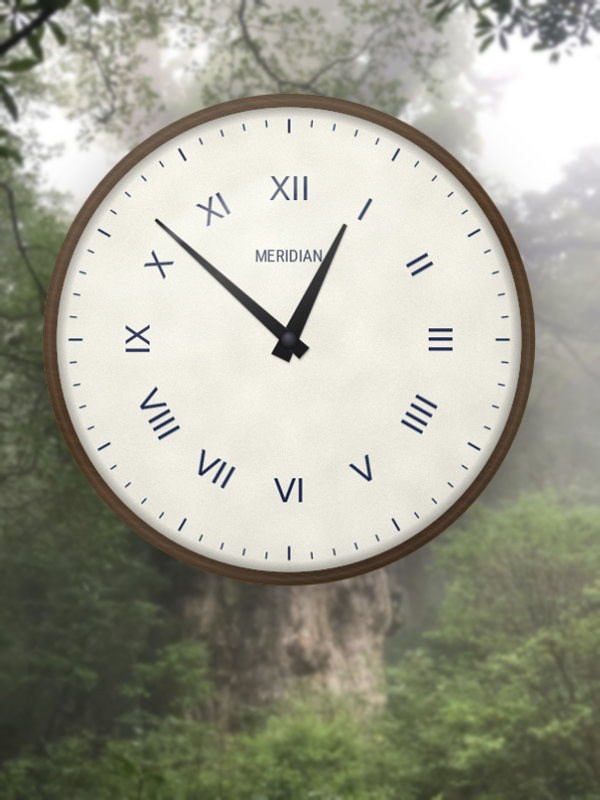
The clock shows h=12 m=52
